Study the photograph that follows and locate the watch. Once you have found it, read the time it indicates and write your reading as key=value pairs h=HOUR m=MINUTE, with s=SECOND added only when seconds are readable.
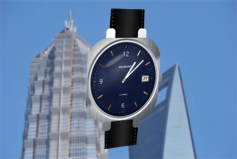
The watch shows h=1 m=8
